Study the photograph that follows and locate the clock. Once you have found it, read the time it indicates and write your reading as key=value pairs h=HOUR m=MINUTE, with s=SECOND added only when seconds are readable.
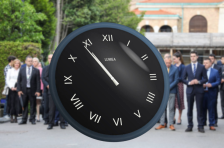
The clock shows h=10 m=54
